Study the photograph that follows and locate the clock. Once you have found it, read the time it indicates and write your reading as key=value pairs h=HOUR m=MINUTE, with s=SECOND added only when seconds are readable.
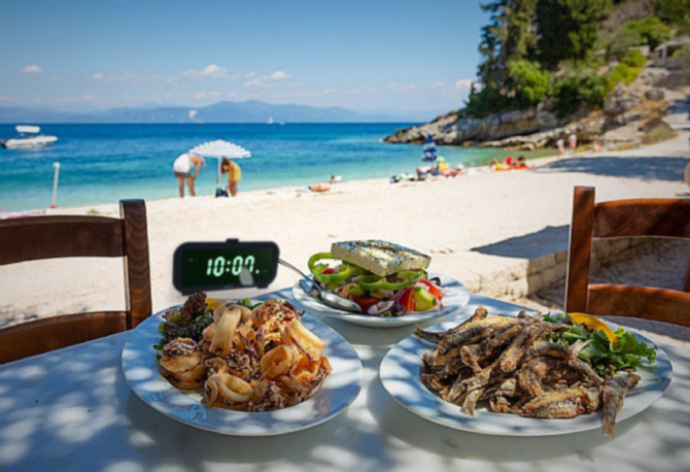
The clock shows h=10 m=7
